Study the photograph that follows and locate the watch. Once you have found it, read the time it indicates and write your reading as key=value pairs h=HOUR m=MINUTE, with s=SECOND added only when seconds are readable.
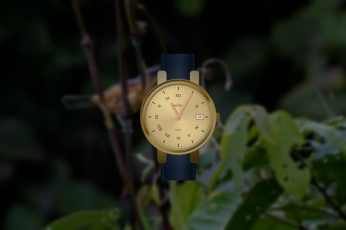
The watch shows h=11 m=5
